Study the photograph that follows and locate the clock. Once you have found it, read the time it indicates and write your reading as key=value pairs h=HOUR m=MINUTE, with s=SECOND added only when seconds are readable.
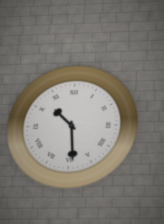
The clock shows h=10 m=29
